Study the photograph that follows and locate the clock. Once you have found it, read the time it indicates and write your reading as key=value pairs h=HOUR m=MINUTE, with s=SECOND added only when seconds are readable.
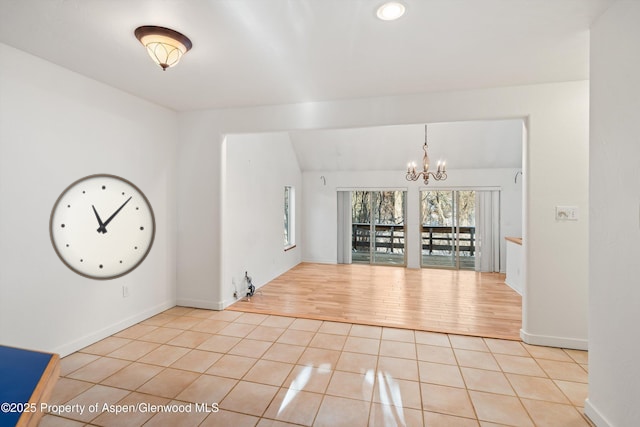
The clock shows h=11 m=7
